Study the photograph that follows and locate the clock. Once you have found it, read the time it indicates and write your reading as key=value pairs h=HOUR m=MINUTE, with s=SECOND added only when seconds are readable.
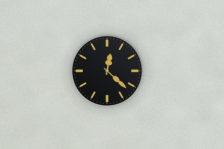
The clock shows h=12 m=22
